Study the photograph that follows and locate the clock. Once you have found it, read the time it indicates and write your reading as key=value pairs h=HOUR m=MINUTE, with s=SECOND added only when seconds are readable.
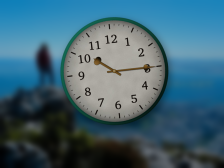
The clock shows h=10 m=15
